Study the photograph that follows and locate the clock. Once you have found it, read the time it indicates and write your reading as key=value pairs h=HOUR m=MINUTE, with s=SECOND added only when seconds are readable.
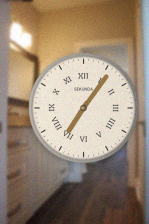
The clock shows h=7 m=6
